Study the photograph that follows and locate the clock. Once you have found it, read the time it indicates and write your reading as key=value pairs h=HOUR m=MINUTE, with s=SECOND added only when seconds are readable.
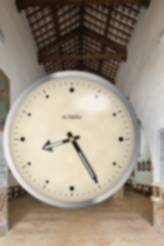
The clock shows h=8 m=25
